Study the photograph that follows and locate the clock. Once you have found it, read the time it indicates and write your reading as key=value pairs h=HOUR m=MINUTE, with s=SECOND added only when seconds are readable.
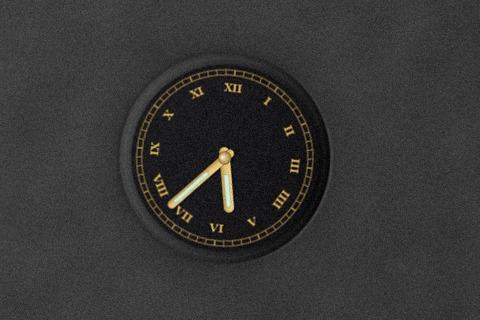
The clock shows h=5 m=37
